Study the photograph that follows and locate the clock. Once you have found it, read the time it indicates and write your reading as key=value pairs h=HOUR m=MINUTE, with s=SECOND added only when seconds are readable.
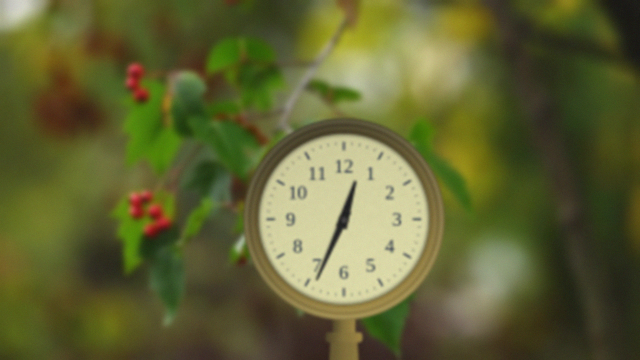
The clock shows h=12 m=34
